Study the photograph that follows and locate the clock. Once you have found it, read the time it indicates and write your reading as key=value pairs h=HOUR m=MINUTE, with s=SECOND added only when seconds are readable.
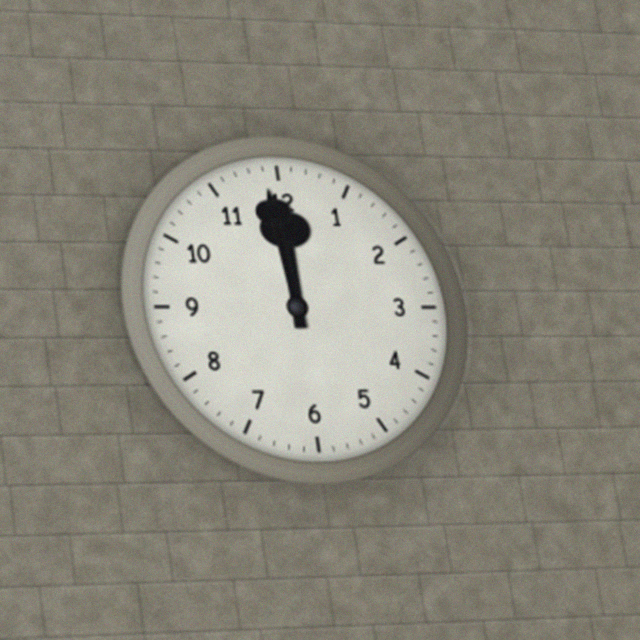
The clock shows h=11 m=59
